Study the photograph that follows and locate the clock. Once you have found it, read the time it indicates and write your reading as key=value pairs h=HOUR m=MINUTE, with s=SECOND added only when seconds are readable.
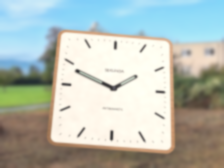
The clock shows h=1 m=49
